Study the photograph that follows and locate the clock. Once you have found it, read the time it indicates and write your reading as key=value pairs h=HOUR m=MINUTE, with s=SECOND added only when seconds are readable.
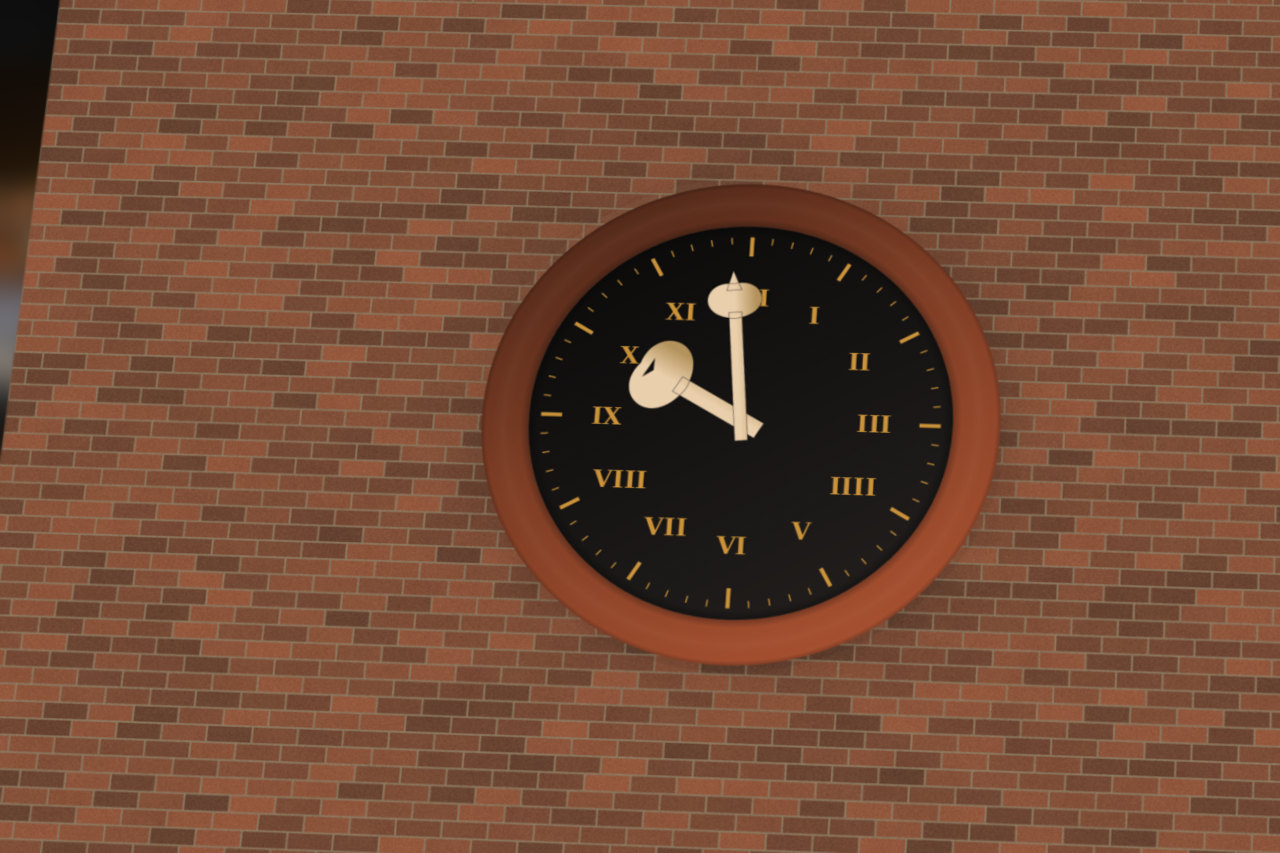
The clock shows h=9 m=59
